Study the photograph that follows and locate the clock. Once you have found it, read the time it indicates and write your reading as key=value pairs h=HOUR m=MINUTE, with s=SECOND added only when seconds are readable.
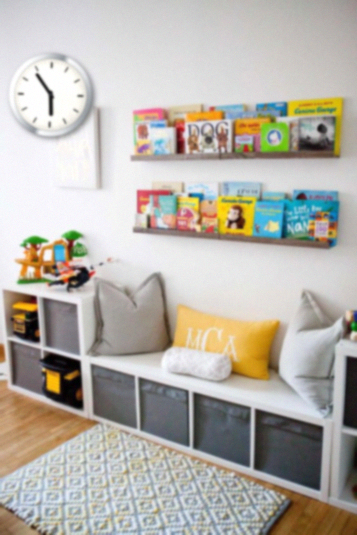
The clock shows h=5 m=54
